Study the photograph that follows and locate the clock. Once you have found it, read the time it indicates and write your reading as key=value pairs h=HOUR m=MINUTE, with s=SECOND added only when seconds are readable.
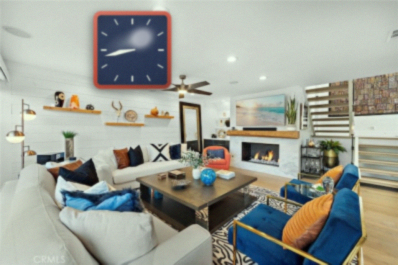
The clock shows h=8 m=43
